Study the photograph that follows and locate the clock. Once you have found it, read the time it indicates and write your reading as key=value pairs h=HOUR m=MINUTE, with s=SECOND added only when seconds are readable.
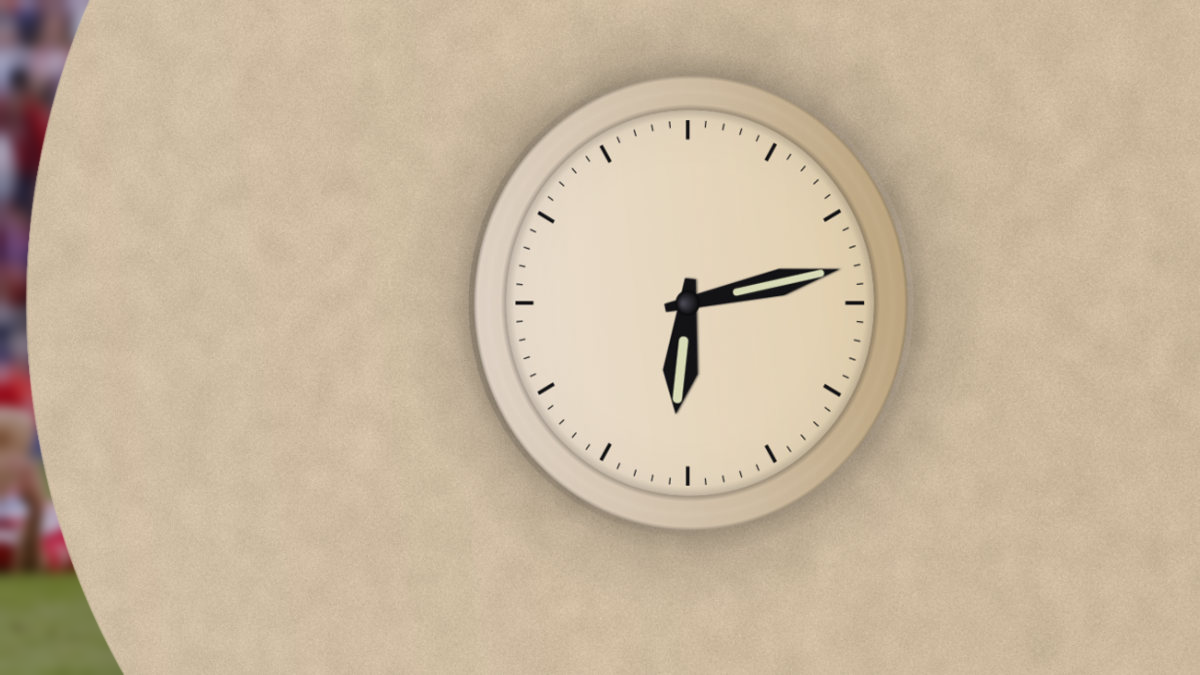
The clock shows h=6 m=13
